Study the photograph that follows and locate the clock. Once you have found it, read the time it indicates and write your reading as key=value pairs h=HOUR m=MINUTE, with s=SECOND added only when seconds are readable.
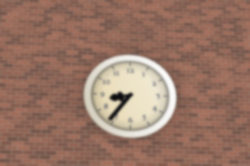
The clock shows h=8 m=36
